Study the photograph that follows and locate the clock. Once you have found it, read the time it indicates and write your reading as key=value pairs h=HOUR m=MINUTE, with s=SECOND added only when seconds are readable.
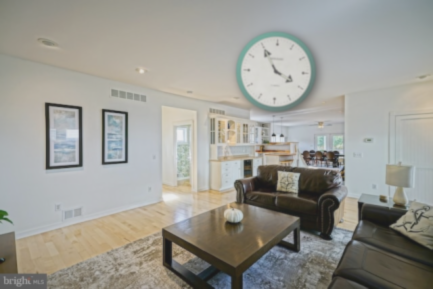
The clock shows h=3 m=55
